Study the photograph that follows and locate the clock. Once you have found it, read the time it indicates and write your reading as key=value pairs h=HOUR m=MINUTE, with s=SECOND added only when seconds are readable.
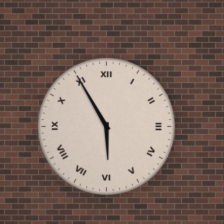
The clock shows h=5 m=55
